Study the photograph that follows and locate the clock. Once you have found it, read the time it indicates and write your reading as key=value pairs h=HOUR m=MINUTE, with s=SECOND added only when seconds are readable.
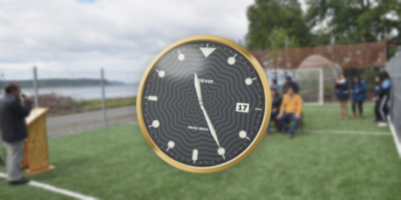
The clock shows h=11 m=25
